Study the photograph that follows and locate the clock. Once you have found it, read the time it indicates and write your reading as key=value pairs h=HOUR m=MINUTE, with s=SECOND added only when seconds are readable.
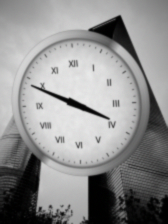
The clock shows h=3 m=49
